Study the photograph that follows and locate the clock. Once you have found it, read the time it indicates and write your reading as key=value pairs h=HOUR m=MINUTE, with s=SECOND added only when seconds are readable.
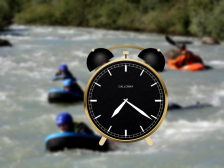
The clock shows h=7 m=21
